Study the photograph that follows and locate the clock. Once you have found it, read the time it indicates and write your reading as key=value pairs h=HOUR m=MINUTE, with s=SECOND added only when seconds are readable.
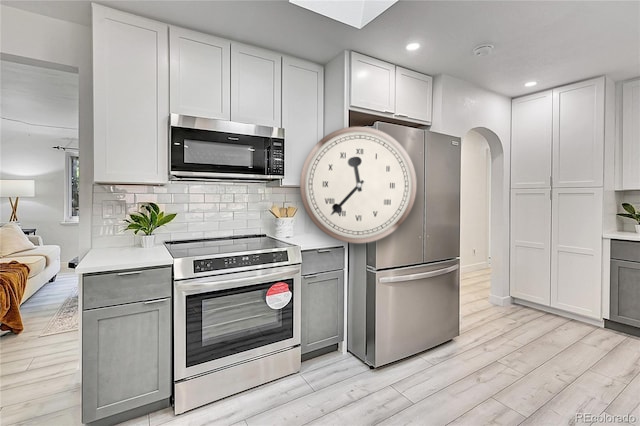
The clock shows h=11 m=37
